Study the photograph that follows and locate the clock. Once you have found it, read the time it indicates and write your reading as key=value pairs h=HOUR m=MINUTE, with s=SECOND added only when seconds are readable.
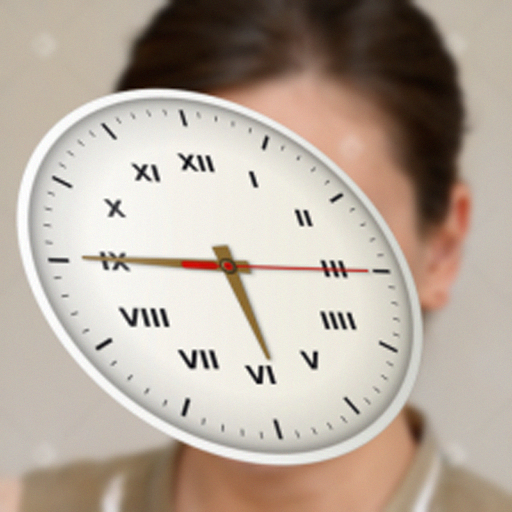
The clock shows h=5 m=45 s=15
